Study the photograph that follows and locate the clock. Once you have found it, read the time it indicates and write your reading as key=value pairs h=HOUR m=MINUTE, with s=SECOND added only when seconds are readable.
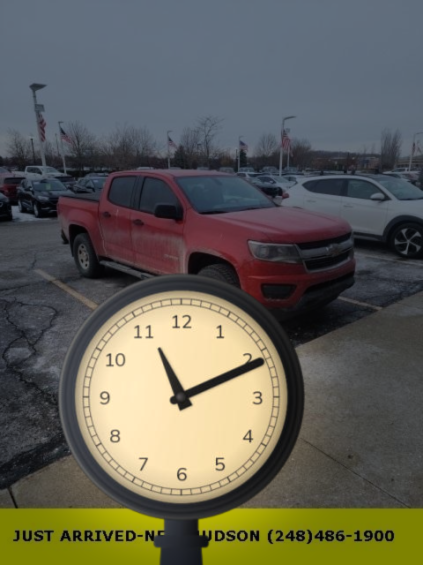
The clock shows h=11 m=11
